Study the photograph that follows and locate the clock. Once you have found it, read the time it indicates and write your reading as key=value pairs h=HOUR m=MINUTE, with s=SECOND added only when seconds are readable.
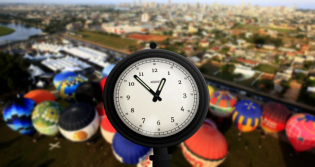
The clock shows h=12 m=53
